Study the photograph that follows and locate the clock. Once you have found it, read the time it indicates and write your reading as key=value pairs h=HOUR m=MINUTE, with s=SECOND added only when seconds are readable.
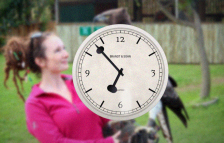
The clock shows h=6 m=53
